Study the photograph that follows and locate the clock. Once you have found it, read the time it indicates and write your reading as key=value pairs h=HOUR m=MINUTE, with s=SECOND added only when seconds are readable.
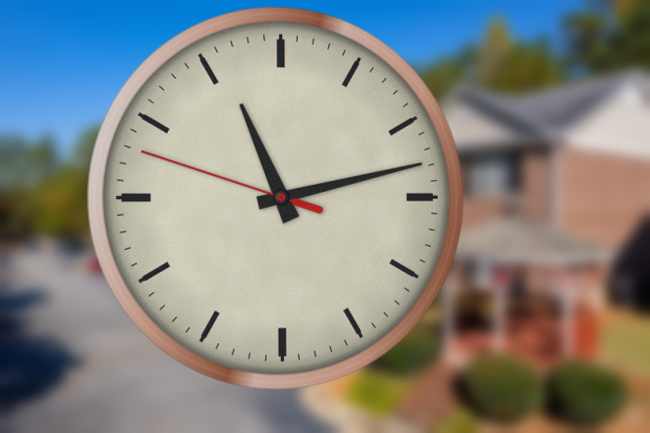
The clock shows h=11 m=12 s=48
